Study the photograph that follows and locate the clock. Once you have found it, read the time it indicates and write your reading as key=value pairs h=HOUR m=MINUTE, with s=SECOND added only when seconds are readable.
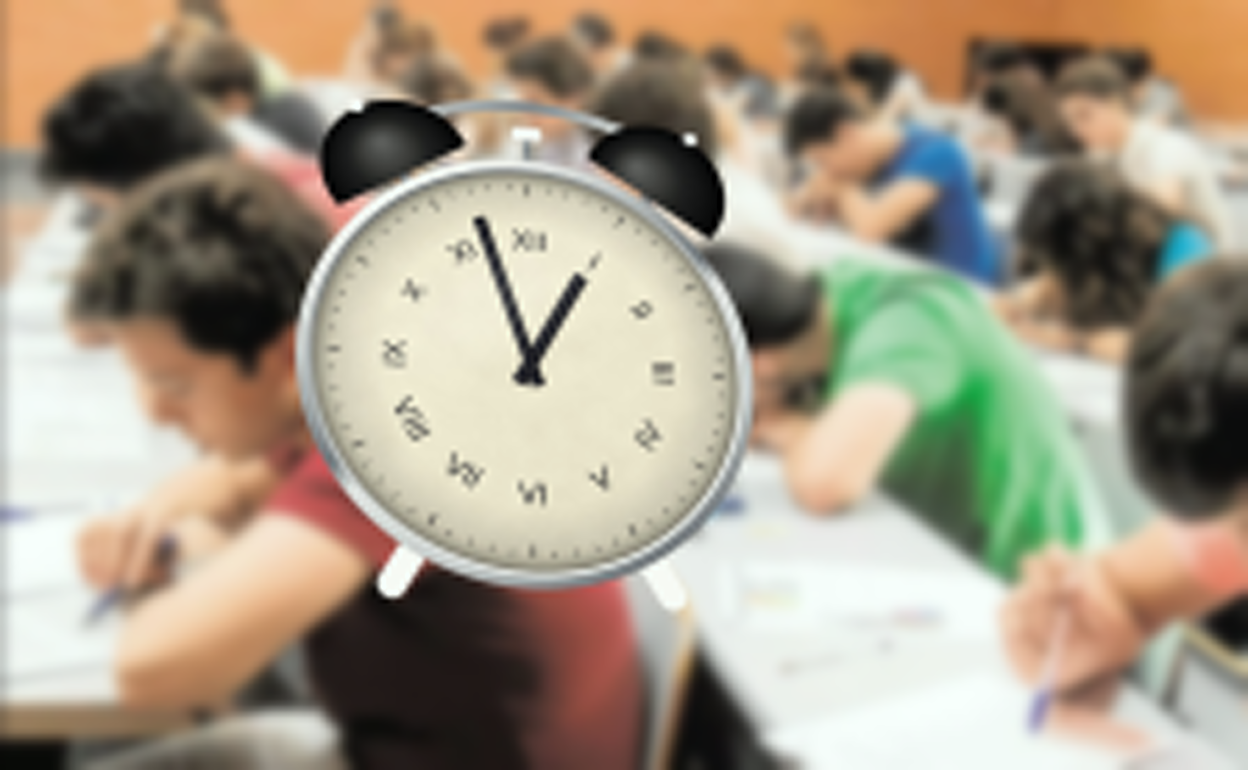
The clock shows h=12 m=57
